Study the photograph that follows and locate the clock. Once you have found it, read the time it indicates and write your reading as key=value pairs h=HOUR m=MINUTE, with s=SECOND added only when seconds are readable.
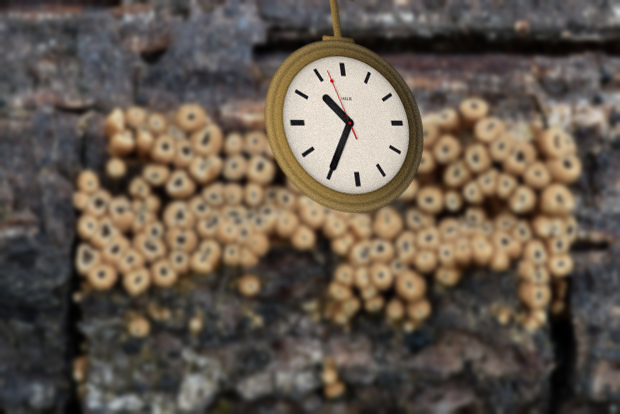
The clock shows h=10 m=34 s=57
